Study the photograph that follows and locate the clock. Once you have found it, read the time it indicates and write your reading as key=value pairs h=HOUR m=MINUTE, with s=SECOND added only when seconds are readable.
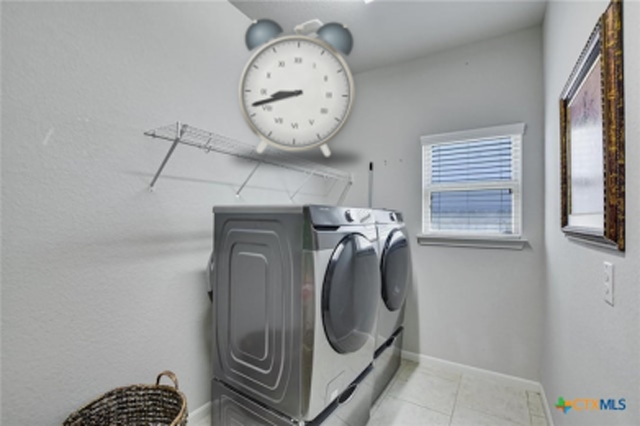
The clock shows h=8 m=42
